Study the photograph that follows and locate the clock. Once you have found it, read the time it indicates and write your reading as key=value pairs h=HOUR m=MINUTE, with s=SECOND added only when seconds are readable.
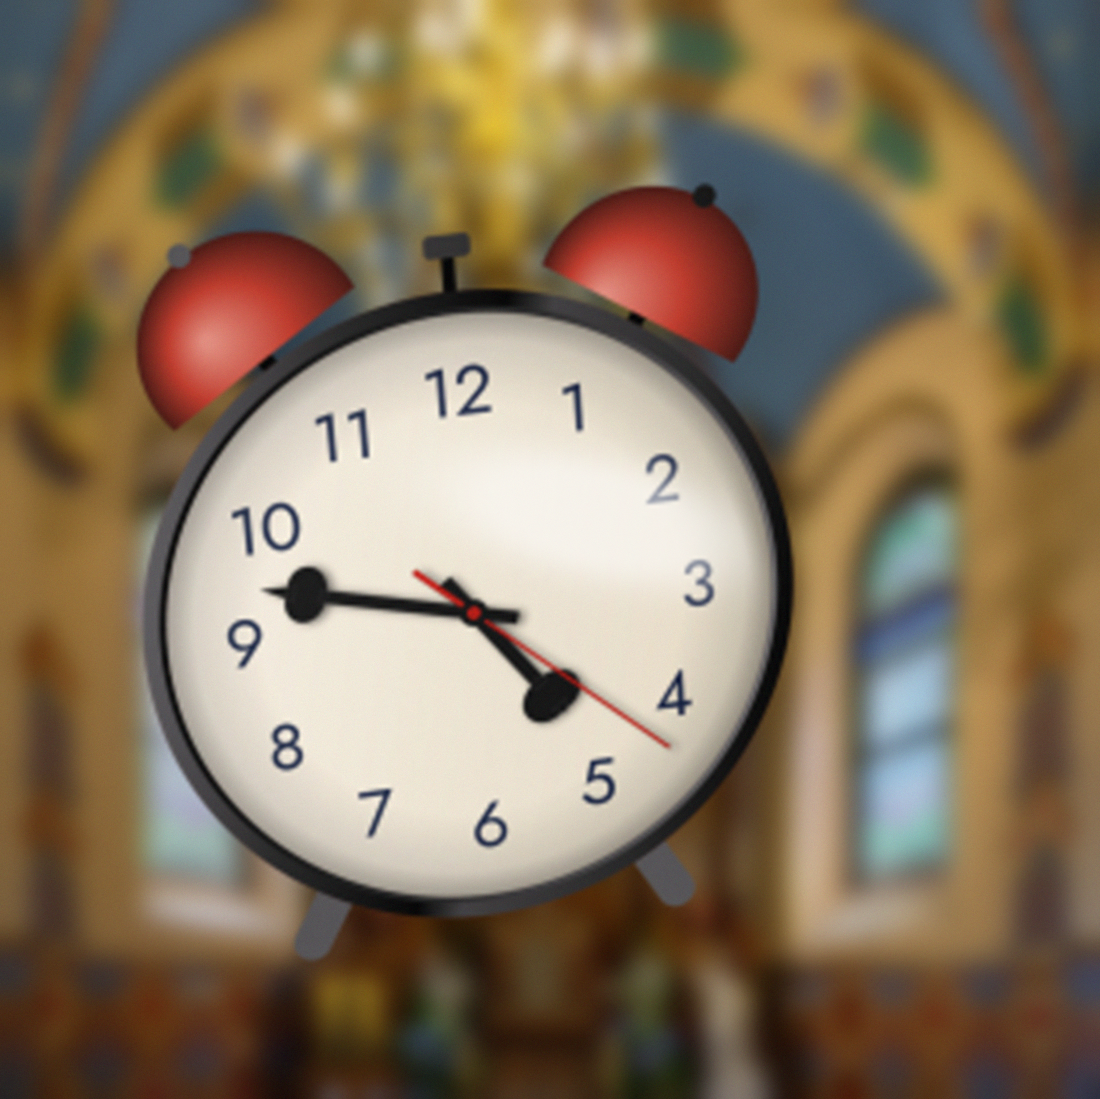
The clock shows h=4 m=47 s=22
